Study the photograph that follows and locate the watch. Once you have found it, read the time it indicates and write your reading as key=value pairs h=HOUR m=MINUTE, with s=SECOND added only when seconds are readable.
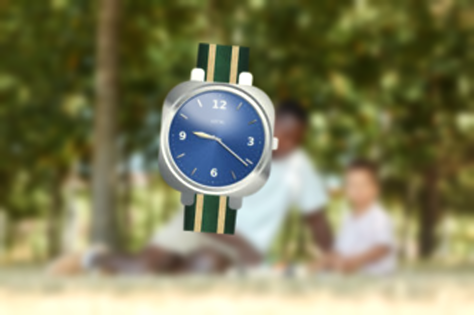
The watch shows h=9 m=21
